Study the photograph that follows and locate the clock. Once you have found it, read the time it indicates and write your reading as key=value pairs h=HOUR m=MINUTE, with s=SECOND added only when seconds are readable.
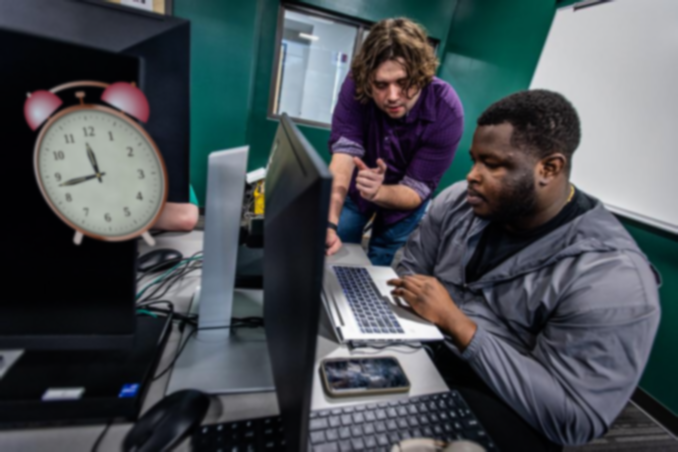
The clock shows h=11 m=43
